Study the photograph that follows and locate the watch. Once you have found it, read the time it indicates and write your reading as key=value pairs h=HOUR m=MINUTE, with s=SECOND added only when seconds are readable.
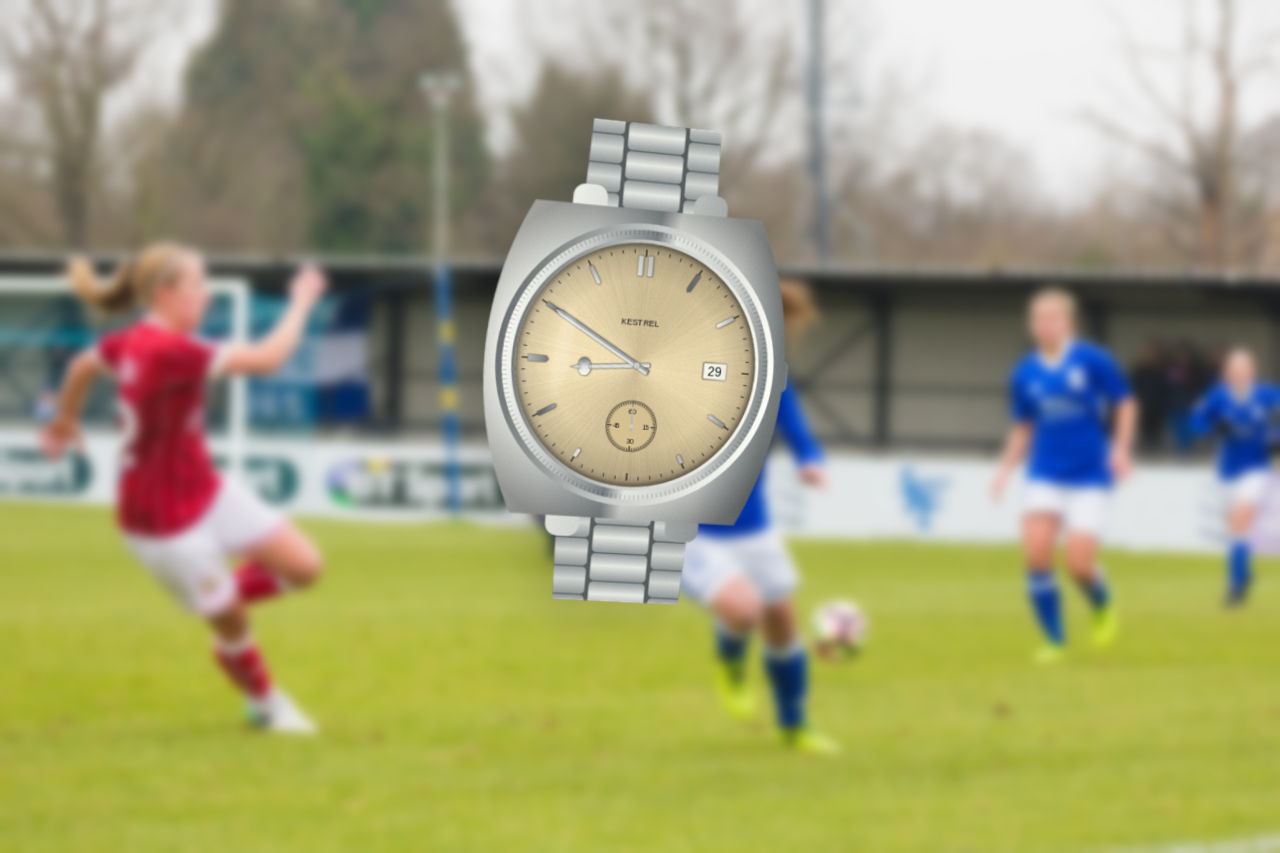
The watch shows h=8 m=50
